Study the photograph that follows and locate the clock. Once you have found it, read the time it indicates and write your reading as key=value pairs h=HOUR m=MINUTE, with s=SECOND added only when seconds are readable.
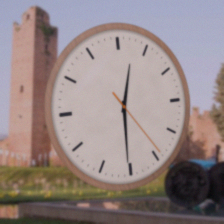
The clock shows h=12 m=30 s=24
